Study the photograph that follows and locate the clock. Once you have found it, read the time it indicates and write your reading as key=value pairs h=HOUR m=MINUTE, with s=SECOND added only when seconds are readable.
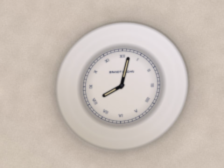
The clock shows h=8 m=2
